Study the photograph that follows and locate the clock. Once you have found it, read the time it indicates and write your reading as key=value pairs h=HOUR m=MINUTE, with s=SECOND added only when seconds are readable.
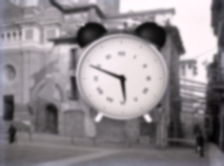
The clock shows h=5 m=49
